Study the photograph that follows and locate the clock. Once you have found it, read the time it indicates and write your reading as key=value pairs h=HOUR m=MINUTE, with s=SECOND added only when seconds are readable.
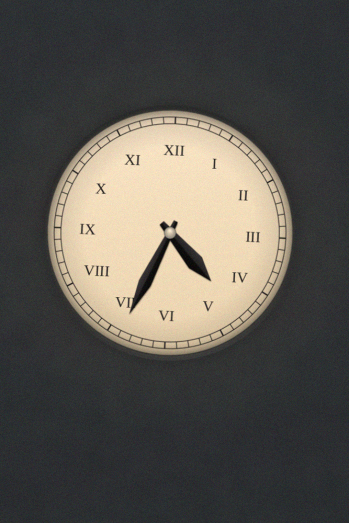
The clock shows h=4 m=34
